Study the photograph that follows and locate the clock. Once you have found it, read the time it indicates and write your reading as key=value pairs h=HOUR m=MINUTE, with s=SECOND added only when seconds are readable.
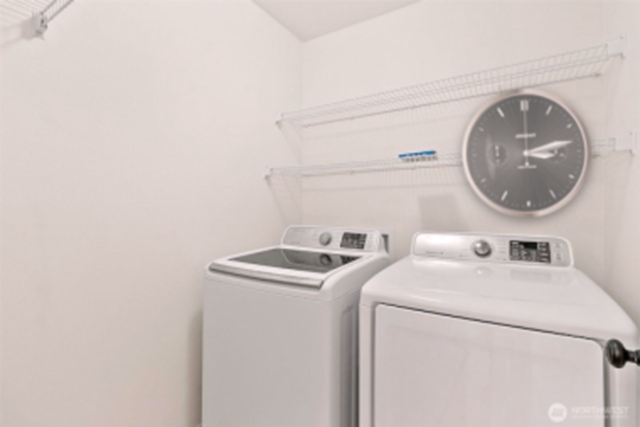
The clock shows h=3 m=13
